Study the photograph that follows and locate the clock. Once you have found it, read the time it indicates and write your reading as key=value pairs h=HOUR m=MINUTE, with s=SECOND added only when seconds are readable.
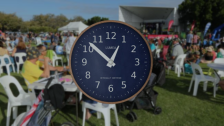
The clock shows h=12 m=52
